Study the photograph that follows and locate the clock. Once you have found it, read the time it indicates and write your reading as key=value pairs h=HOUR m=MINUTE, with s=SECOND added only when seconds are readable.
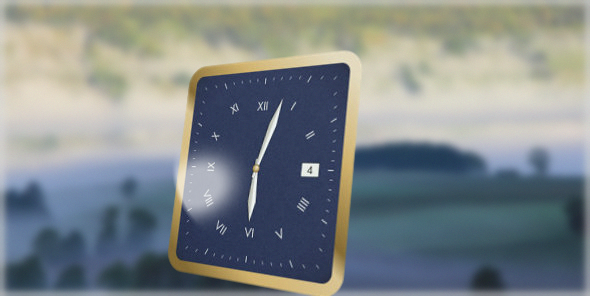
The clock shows h=6 m=3
